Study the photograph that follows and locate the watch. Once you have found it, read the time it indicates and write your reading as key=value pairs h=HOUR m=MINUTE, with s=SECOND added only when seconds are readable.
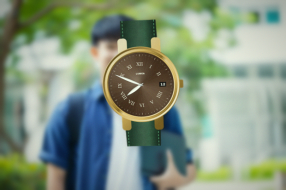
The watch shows h=7 m=49
